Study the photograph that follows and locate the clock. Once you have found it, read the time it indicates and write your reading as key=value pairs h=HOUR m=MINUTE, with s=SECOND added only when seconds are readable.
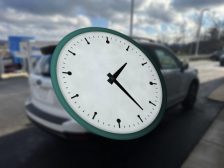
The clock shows h=1 m=23
